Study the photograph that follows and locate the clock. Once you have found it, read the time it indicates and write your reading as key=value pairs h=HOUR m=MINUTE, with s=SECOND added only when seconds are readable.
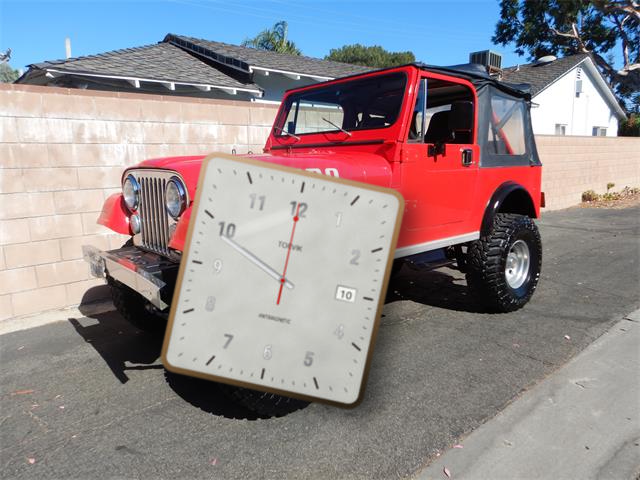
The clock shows h=9 m=49 s=0
